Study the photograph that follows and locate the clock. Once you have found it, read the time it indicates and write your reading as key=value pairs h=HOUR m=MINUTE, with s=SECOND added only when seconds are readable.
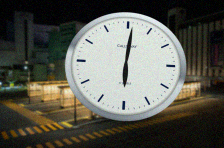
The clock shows h=6 m=1
